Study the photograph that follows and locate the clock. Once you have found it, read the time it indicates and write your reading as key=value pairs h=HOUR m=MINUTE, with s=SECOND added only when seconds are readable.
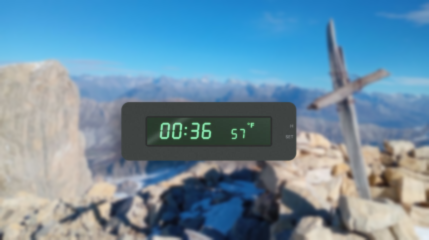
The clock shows h=0 m=36
